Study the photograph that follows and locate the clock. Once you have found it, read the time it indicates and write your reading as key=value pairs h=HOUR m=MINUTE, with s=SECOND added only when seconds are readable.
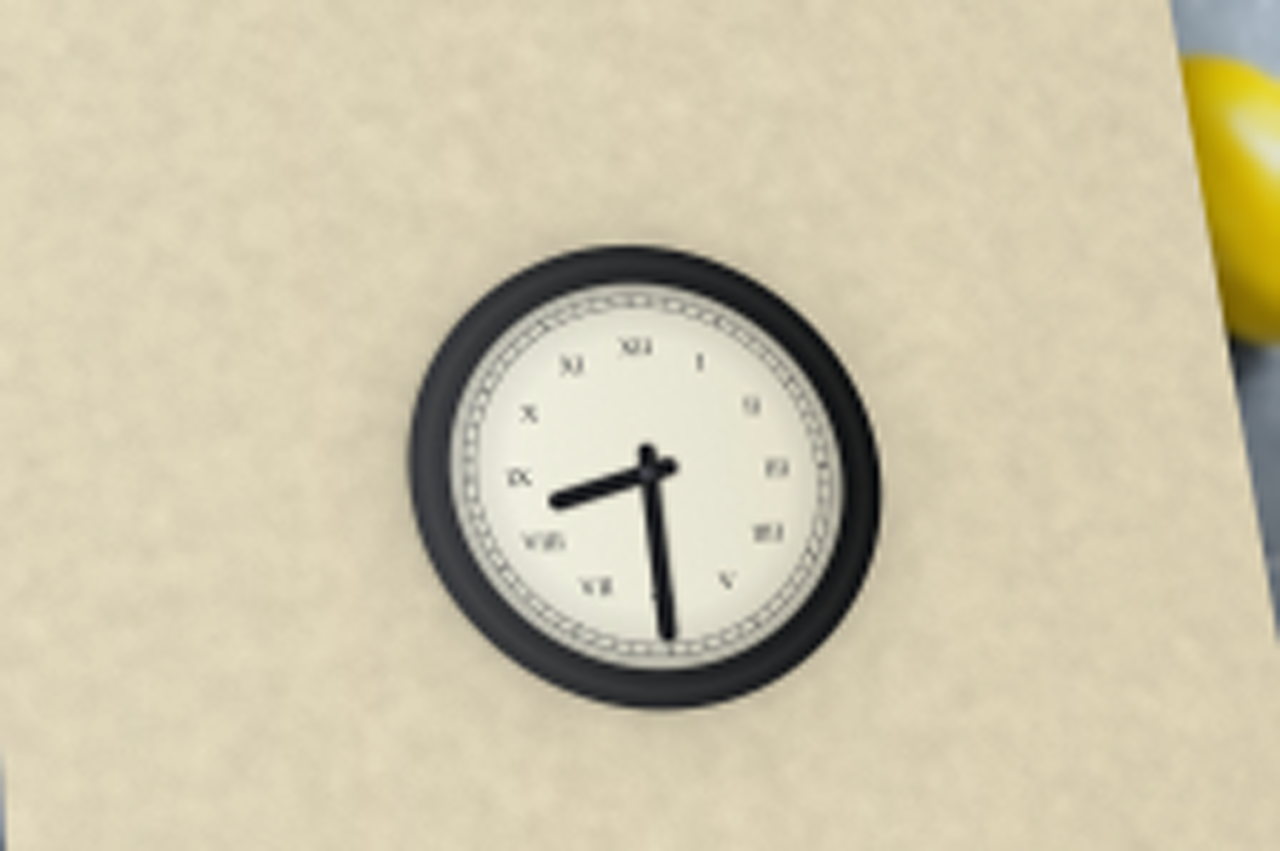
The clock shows h=8 m=30
